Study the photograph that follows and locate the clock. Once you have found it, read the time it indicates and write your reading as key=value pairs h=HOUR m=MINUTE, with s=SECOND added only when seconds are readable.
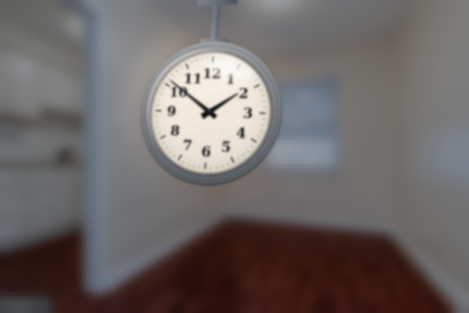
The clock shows h=1 m=51
